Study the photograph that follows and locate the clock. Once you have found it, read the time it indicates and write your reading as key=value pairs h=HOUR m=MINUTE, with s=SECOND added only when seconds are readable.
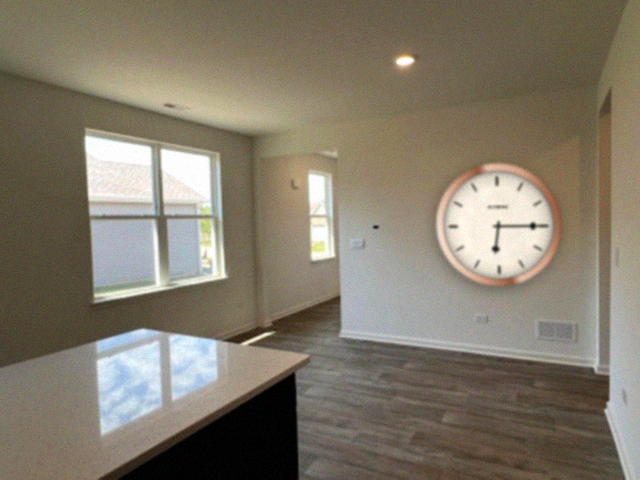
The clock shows h=6 m=15
